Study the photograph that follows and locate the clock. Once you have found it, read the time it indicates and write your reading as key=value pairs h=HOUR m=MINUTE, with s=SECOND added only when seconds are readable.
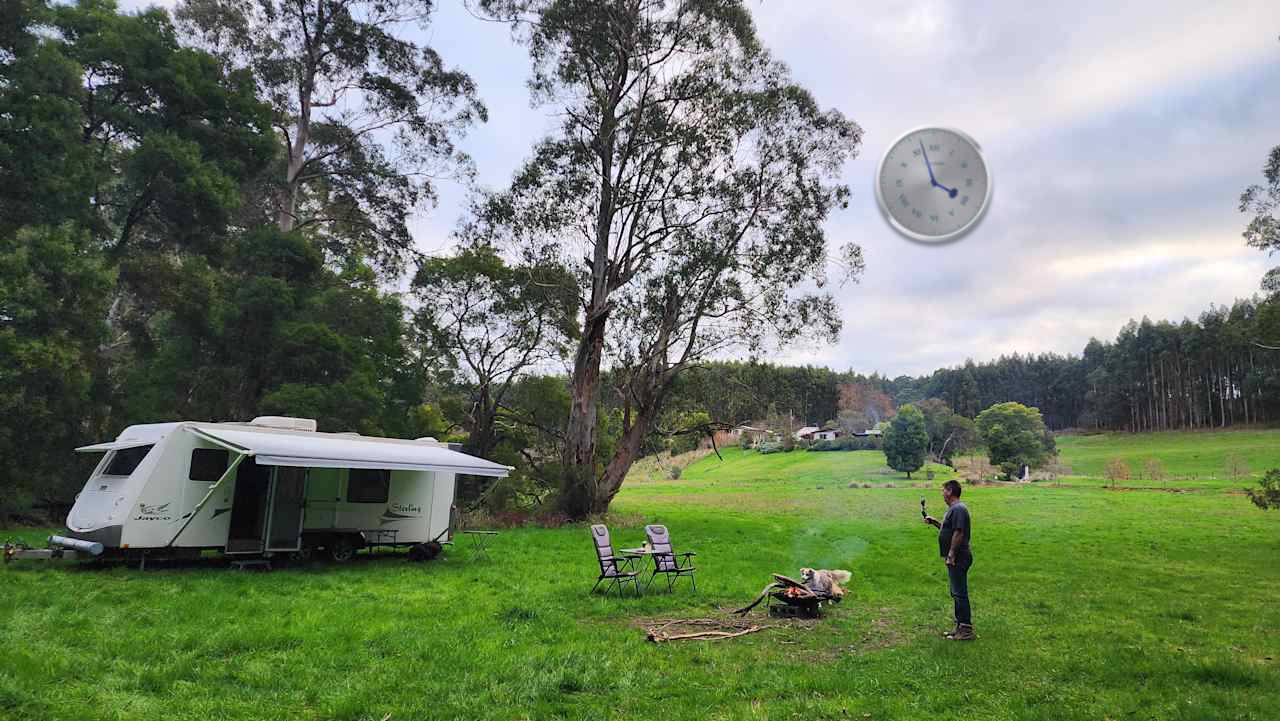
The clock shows h=3 m=57
